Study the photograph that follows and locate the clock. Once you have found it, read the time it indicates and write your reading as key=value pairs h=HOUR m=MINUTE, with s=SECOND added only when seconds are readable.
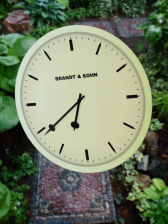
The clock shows h=6 m=39
